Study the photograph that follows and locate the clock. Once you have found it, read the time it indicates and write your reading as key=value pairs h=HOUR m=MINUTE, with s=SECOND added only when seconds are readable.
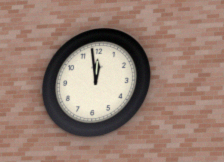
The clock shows h=11 m=58
